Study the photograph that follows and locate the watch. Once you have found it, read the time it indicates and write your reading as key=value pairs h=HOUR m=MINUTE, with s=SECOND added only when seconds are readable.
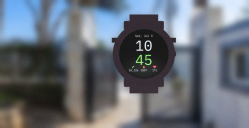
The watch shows h=10 m=45
